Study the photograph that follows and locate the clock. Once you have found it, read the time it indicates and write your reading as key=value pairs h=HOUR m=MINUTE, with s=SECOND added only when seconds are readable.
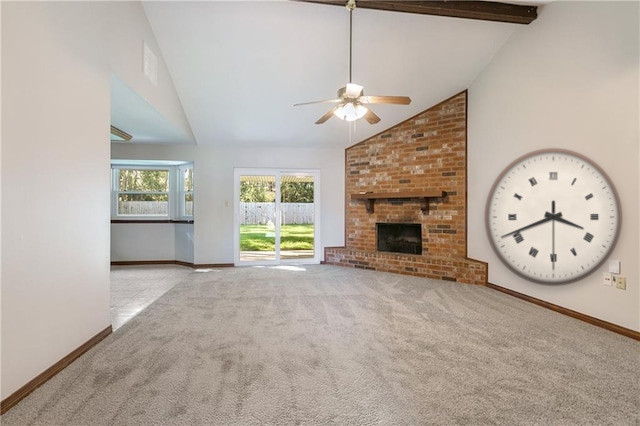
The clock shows h=3 m=41 s=30
